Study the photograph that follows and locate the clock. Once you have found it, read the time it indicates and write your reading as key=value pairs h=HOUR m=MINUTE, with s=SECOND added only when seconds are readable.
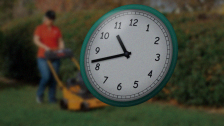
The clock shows h=10 m=42
